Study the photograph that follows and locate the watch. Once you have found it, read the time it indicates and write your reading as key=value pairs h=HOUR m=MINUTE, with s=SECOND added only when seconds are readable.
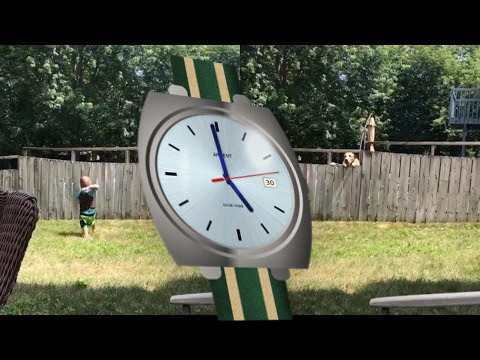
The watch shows h=4 m=59 s=13
